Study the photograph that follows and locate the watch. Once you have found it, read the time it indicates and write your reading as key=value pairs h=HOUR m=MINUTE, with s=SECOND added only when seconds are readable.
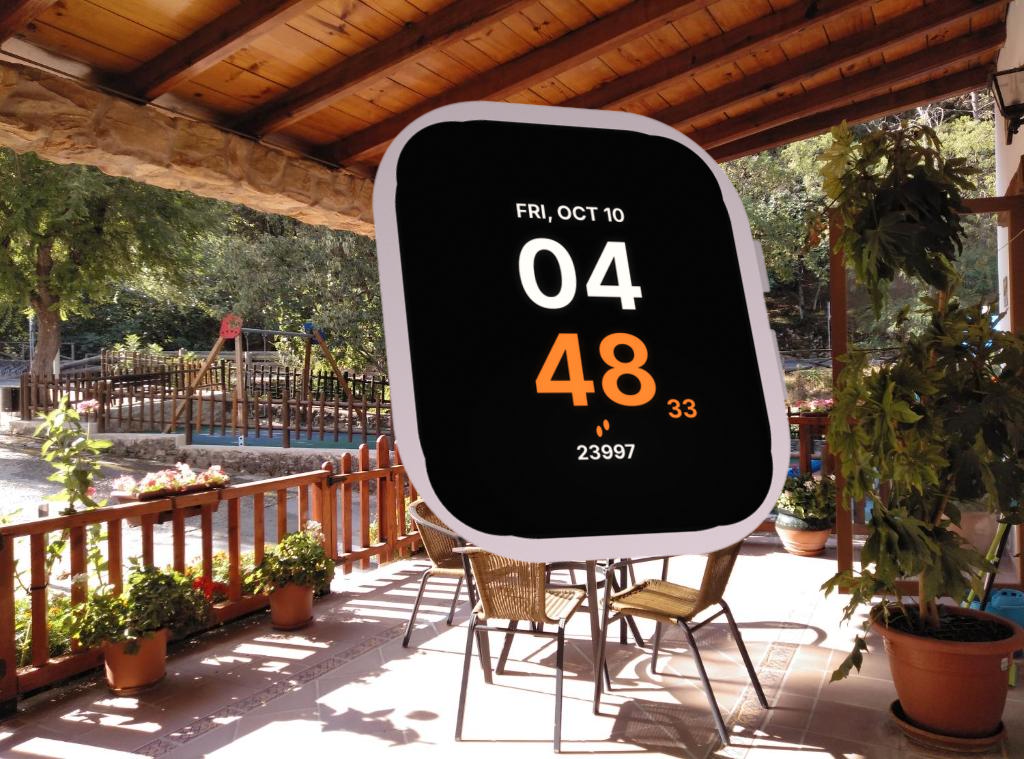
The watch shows h=4 m=48 s=33
